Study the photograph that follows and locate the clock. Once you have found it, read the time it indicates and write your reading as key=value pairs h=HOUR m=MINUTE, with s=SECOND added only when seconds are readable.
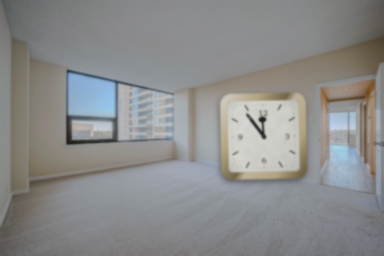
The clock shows h=11 m=54
